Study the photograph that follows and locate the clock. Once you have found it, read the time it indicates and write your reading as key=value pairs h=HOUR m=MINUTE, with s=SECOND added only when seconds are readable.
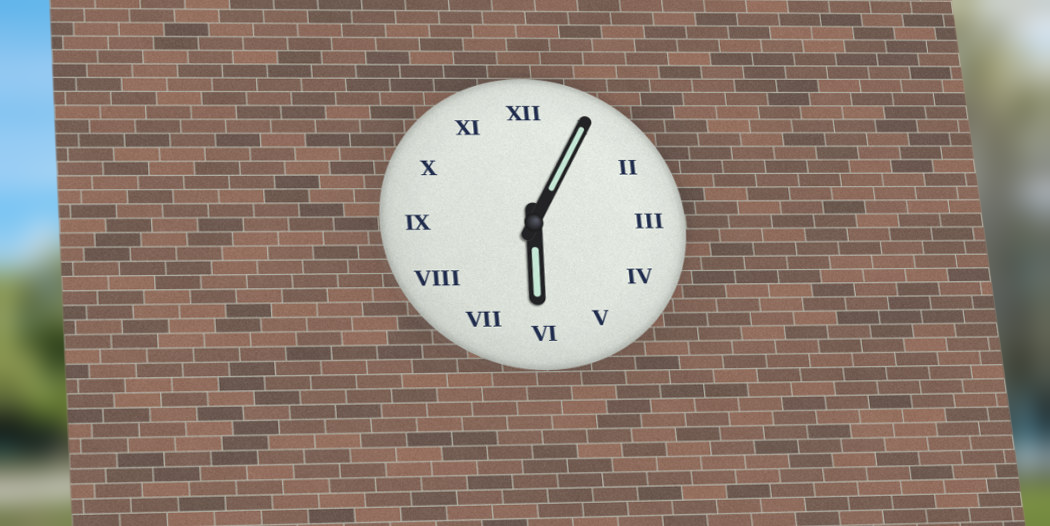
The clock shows h=6 m=5
